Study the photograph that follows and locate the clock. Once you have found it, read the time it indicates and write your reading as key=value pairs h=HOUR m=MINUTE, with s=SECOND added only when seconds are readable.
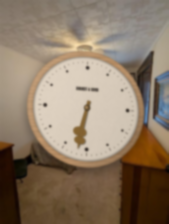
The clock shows h=6 m=32
